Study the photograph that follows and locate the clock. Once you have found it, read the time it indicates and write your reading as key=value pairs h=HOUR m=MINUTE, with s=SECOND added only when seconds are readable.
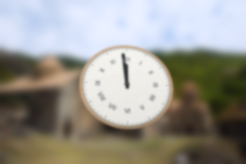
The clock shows h=11 m=59
